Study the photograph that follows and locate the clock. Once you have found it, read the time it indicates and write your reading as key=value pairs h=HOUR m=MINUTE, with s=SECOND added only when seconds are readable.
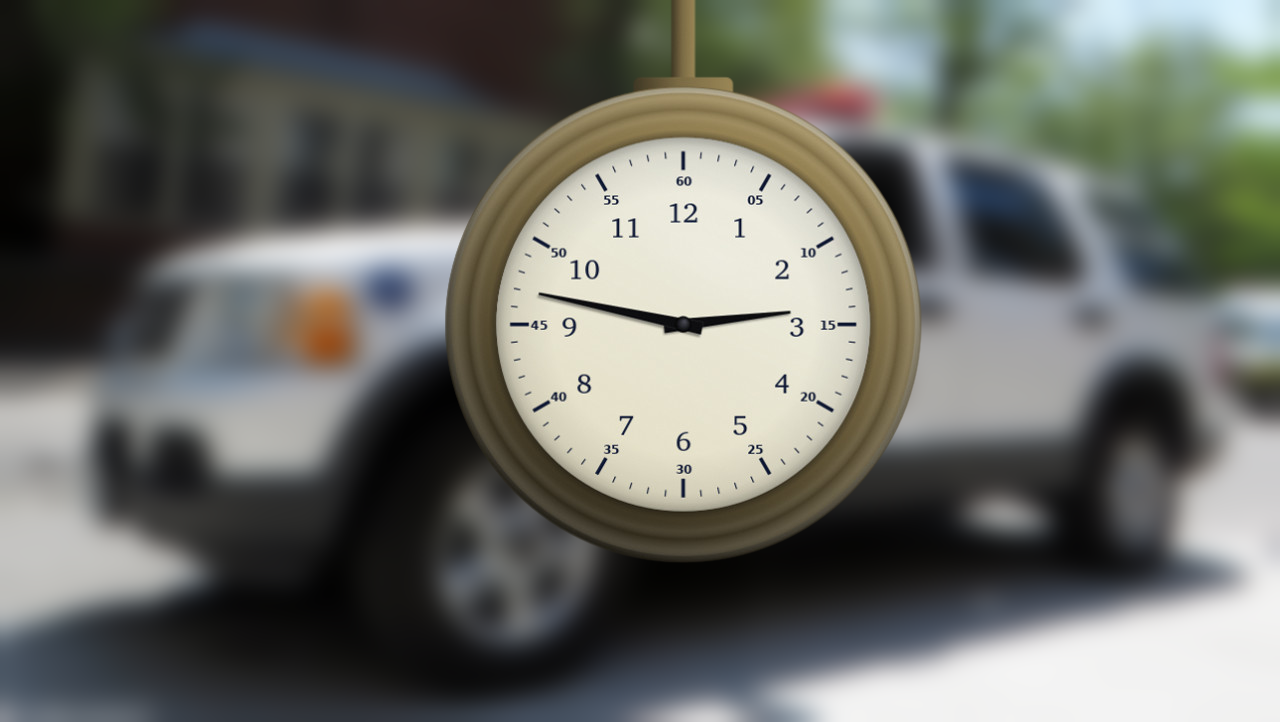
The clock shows h=2 m=47
